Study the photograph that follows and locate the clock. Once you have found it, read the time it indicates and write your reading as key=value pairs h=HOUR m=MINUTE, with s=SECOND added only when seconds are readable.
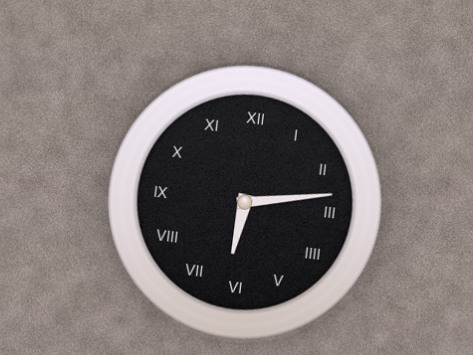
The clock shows h=6 m=13
